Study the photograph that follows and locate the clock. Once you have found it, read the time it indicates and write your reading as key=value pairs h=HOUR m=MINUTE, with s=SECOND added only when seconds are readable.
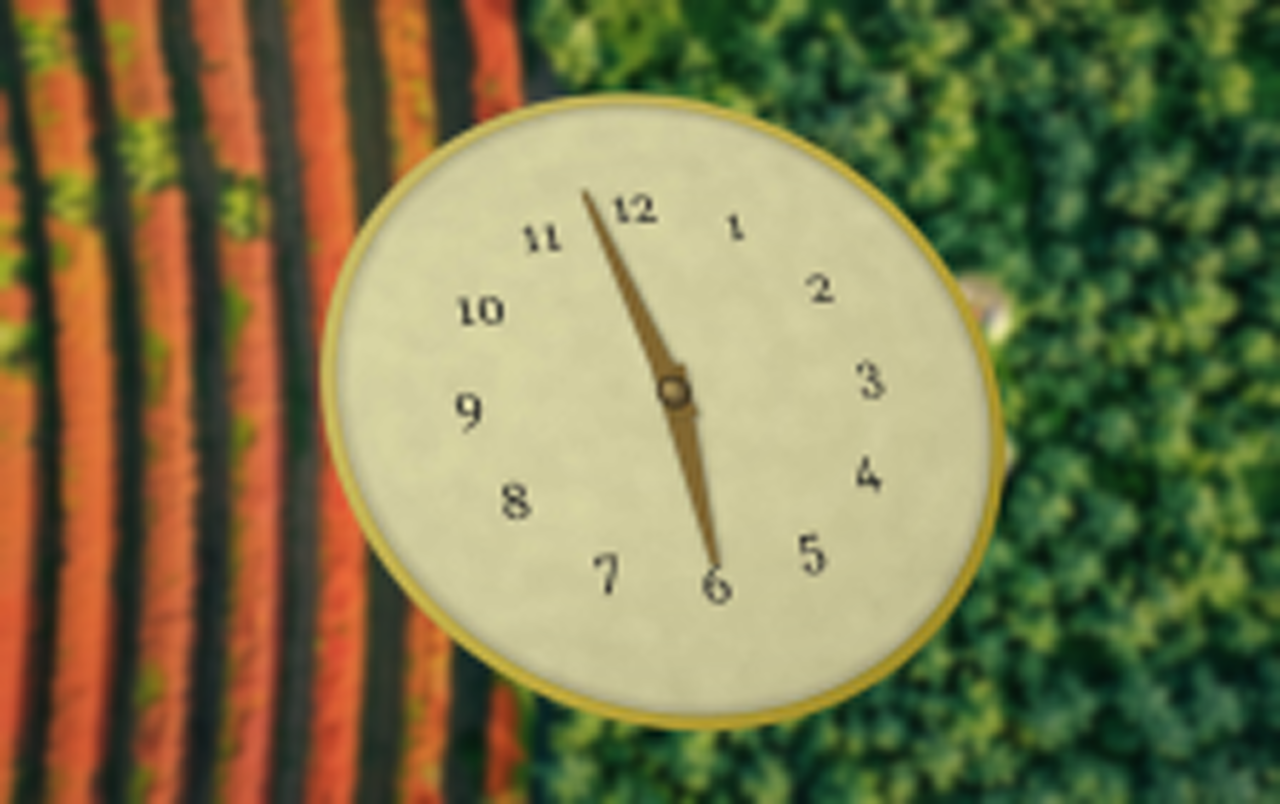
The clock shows h=5 m=58
